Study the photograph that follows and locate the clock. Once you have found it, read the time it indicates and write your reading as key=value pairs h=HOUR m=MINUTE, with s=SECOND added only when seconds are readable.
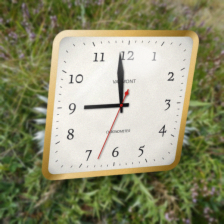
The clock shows h=8 m=58 s=33
